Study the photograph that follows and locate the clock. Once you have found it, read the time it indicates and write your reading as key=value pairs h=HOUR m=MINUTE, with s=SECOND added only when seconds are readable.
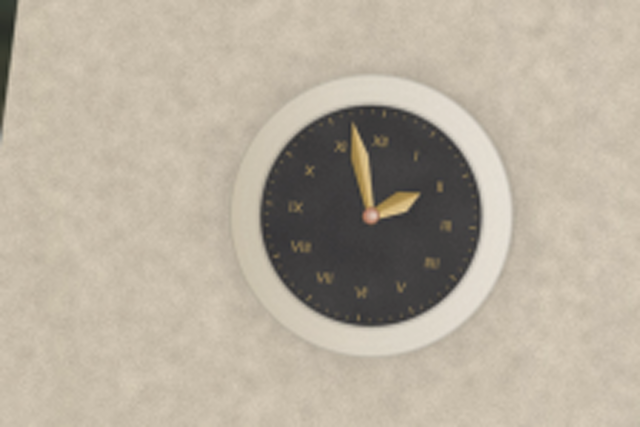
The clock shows h=1 m=57
